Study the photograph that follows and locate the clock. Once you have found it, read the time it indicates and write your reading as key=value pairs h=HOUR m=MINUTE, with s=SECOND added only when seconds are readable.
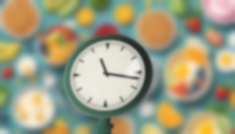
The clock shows h=11 m=17
